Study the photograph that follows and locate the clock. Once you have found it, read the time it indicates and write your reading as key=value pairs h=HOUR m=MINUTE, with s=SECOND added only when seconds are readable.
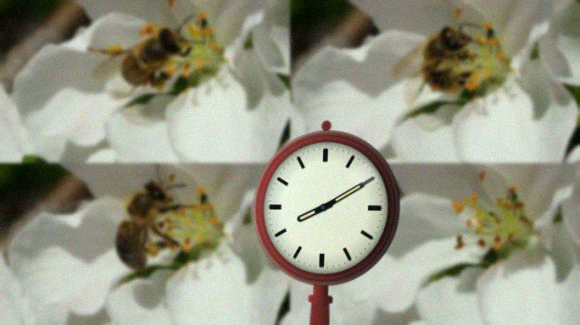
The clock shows h=8 m=10
